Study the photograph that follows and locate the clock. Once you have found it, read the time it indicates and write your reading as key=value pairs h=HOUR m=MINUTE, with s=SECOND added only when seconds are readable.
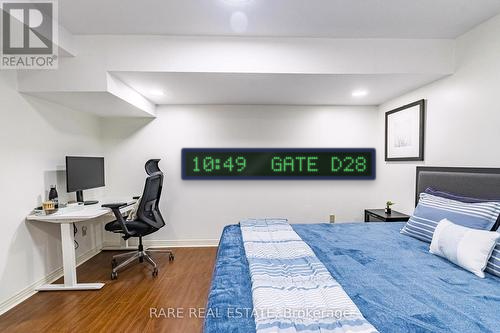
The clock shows h=10 m=49
